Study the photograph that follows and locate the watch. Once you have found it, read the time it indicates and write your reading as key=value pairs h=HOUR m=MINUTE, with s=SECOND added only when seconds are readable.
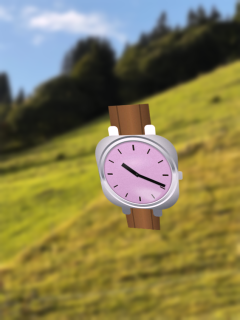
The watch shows h=10 m=19
